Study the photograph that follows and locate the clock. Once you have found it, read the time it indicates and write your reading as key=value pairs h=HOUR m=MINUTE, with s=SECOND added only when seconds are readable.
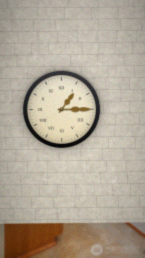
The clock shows h=1 m=15
